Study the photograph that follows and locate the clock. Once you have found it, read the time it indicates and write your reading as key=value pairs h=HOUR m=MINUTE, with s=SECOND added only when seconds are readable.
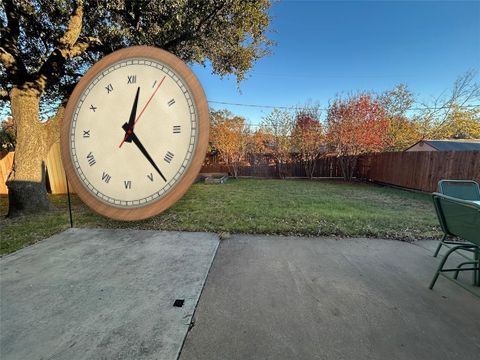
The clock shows h=12 m=23 s=6
